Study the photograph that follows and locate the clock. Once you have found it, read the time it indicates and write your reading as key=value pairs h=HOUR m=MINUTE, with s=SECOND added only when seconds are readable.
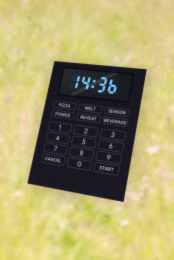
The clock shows h=14 m=36
